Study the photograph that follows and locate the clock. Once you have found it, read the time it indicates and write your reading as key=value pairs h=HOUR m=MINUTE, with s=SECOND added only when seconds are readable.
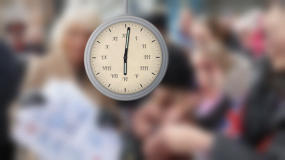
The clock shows h=6 m=1
